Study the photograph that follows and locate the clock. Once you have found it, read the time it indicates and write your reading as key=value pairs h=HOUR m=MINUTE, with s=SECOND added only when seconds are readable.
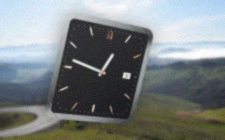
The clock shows h=12 m=47
